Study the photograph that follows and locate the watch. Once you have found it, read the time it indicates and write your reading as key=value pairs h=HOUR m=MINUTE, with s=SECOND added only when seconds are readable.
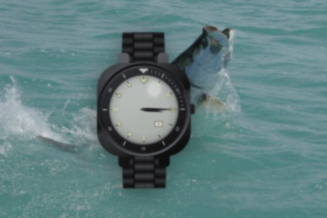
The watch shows h=3 m=15
